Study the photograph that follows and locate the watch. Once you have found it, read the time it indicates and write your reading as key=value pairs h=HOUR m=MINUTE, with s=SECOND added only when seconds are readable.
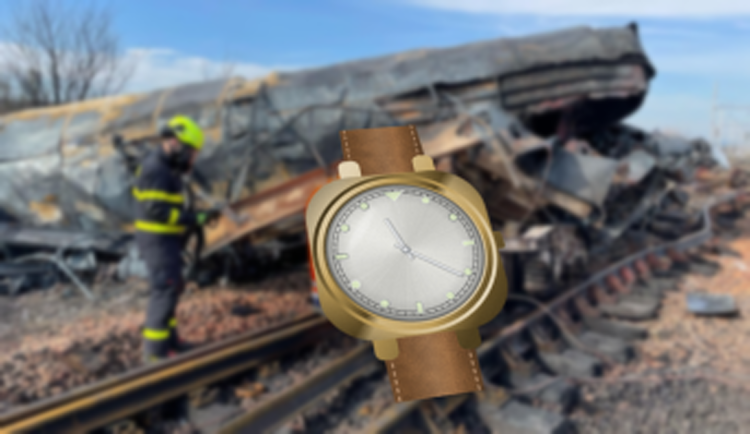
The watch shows h=11 m=21
